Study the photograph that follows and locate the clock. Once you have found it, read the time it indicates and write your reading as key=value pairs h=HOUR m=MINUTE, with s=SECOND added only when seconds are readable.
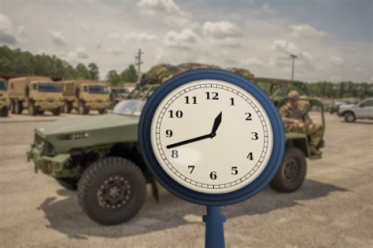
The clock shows h=12 m=42
